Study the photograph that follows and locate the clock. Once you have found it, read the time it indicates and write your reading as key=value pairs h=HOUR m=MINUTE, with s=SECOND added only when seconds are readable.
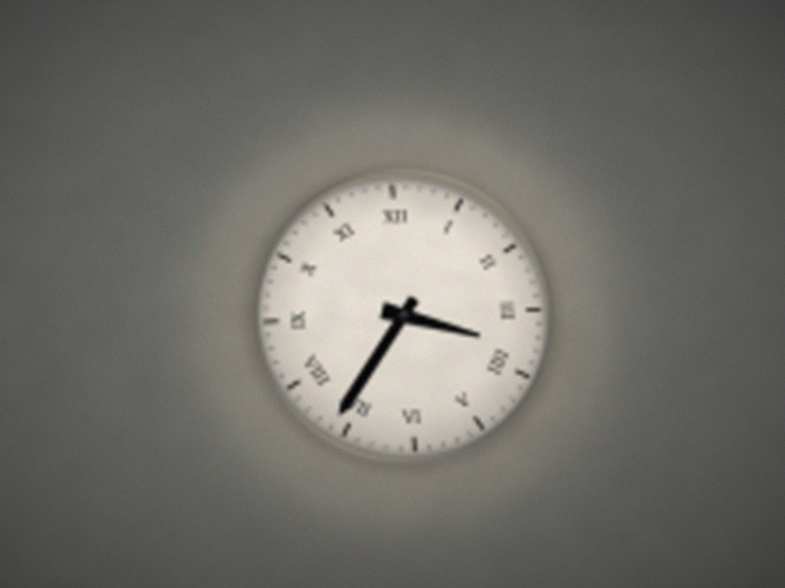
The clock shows h=3 m=36
